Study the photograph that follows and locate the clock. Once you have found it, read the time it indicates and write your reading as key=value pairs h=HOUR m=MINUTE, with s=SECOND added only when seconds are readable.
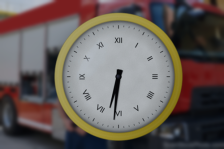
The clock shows h=6 m=31
